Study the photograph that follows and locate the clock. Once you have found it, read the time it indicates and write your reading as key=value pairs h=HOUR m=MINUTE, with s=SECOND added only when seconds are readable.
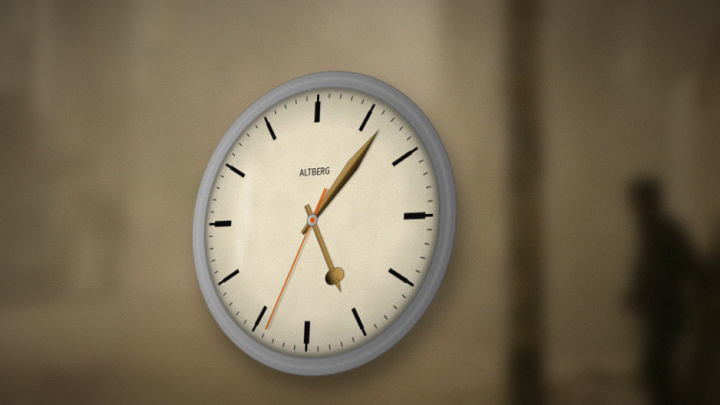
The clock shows h=5 m=6 s=34
